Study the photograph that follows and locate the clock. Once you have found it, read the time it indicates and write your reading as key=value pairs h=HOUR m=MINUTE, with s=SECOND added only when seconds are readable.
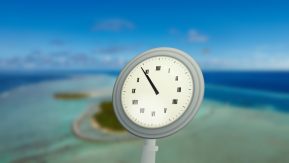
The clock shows h=10 m=54
